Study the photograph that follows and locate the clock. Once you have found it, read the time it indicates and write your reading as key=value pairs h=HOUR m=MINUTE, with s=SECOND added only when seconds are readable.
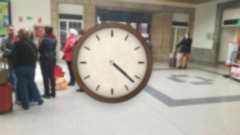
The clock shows h=4 m=22
